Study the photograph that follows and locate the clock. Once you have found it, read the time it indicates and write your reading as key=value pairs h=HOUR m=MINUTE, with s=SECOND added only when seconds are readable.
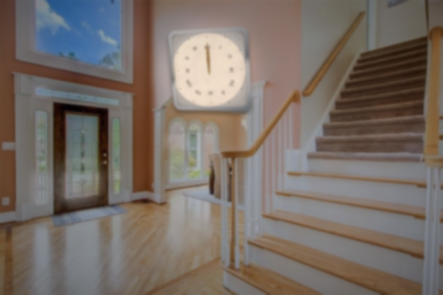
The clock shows h=12 m=0
